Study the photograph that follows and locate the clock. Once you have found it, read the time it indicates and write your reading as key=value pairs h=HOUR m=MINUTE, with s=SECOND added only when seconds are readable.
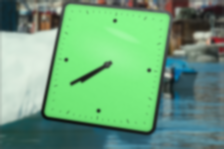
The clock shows h=7 m=39
